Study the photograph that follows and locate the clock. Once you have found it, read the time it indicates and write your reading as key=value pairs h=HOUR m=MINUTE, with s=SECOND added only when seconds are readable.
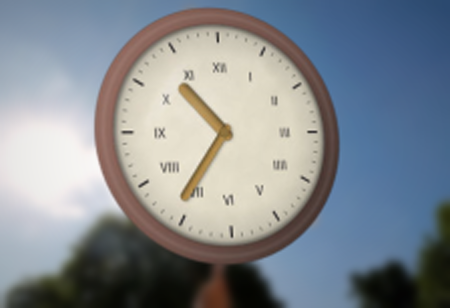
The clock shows h=10 m=36
